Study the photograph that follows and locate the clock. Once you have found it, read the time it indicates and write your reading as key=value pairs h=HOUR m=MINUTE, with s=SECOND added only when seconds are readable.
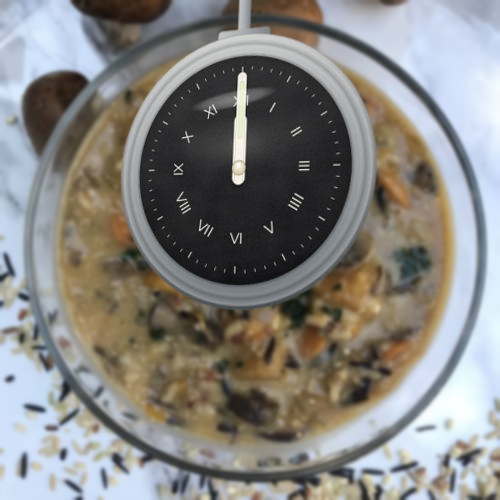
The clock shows h=12 m=0
